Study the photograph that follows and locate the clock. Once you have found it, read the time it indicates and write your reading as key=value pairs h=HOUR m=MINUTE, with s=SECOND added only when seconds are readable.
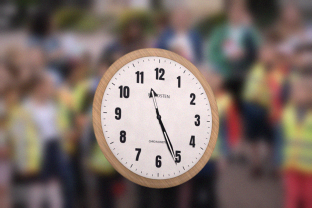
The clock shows h=11 m=26
